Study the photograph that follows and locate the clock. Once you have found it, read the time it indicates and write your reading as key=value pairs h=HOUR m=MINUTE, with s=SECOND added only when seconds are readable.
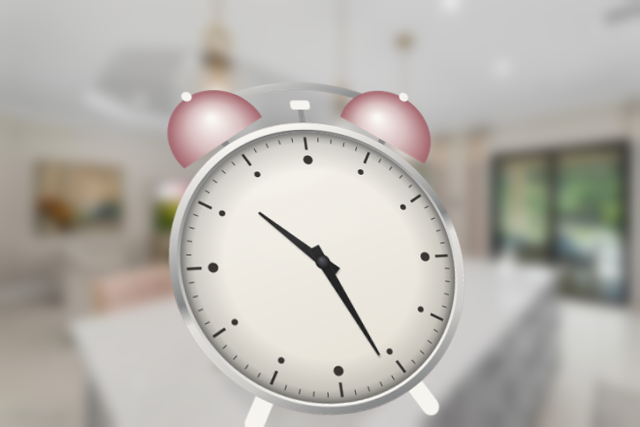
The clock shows h=10 m=26
